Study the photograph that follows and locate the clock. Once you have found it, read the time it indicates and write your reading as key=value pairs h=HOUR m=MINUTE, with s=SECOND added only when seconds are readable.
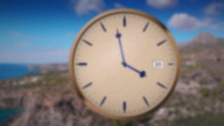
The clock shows h=3 m=58
